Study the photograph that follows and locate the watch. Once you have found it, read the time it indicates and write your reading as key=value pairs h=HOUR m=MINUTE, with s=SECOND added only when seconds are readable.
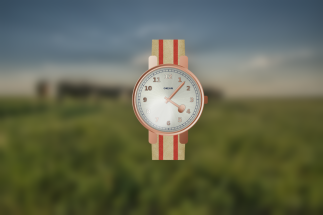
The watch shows h=4 m=7
